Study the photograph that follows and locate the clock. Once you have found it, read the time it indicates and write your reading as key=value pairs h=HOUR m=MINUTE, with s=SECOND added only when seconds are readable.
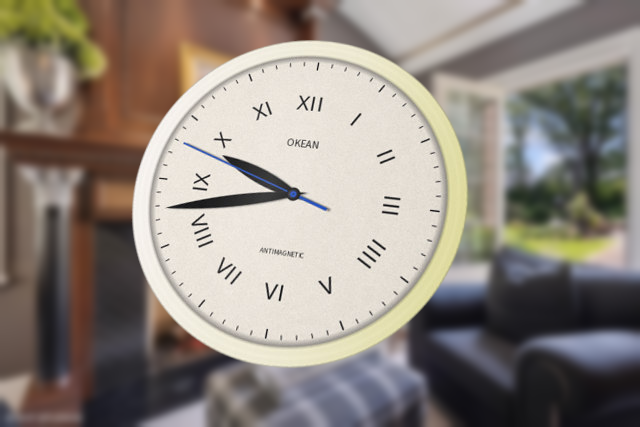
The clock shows h=9 m=42 s=48
